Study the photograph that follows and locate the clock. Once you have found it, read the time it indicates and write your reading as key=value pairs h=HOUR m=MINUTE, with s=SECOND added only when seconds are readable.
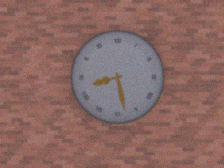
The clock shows h=8 m=28
